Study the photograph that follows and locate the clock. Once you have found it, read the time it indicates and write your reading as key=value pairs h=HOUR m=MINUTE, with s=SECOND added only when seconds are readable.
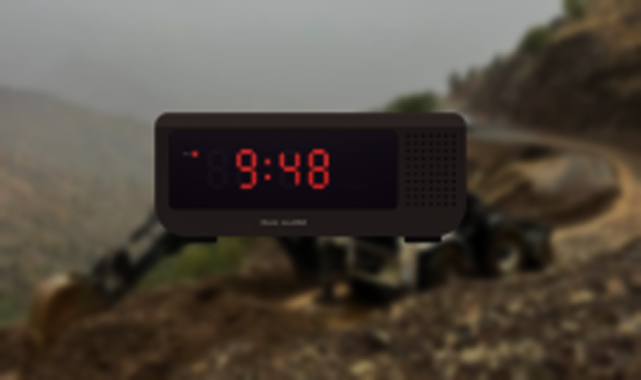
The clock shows h=9 m=48
